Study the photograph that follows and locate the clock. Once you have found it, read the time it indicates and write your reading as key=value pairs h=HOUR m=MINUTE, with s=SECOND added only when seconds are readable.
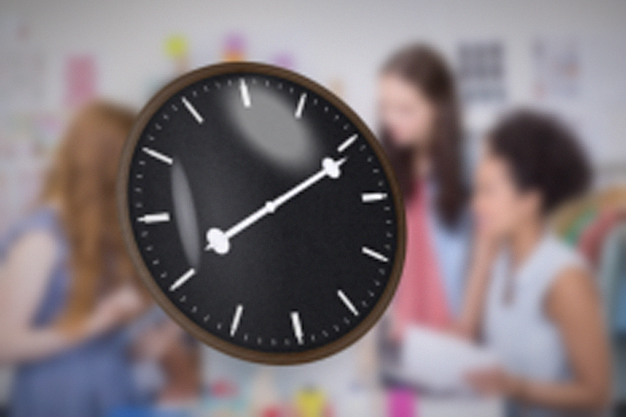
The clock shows h=8 m=11
